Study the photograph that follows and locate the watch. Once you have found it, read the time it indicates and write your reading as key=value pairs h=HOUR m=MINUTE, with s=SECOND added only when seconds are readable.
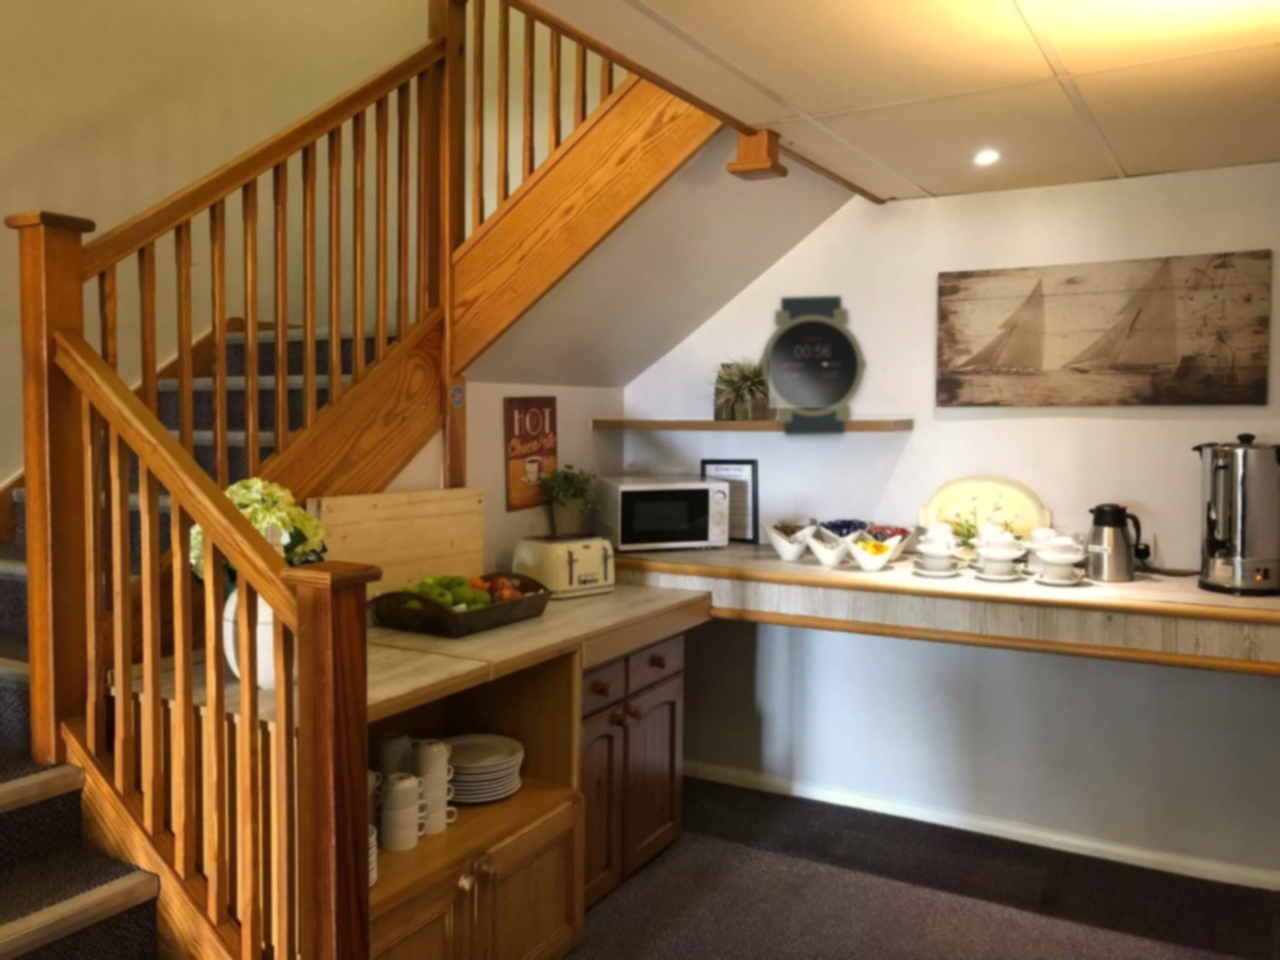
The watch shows h=0 m=56
